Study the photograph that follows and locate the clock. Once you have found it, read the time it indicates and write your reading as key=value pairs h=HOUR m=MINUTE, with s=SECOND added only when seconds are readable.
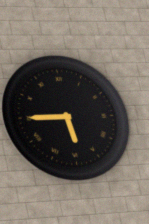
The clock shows h=5 m=45
